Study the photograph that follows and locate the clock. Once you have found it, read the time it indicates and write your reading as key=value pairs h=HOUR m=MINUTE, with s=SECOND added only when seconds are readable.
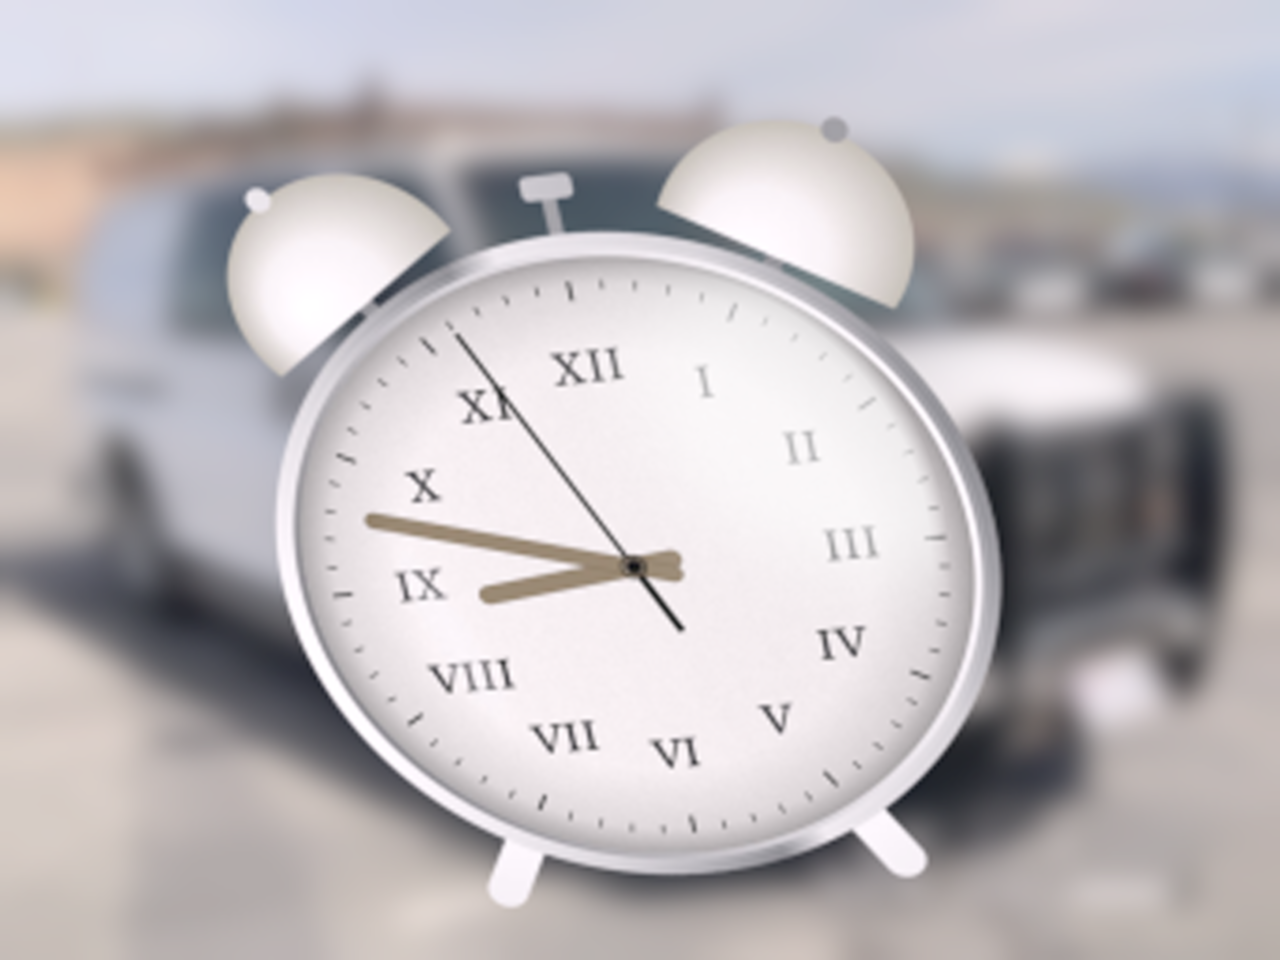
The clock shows h=8 m=47 s=56
